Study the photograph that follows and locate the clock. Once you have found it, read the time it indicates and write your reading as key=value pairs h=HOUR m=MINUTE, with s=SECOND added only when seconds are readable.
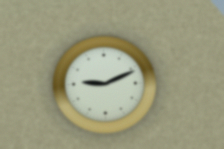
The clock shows h=9 m=11
